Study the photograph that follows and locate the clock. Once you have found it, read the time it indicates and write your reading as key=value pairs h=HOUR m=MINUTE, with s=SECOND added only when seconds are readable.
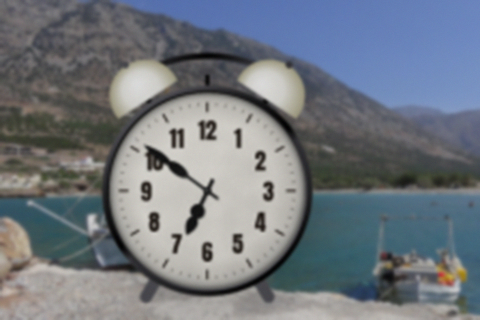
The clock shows h=6 m=51
